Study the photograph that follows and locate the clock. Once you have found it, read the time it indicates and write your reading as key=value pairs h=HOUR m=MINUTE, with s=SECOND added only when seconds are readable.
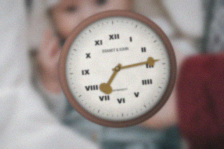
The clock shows h=7 m=14
